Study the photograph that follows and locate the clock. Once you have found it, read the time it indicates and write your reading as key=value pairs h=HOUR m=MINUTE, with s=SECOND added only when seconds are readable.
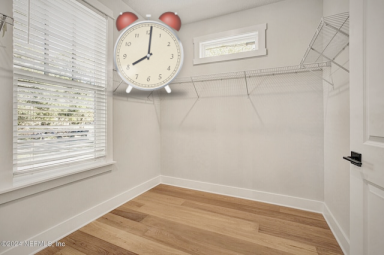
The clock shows h=8 m=1
